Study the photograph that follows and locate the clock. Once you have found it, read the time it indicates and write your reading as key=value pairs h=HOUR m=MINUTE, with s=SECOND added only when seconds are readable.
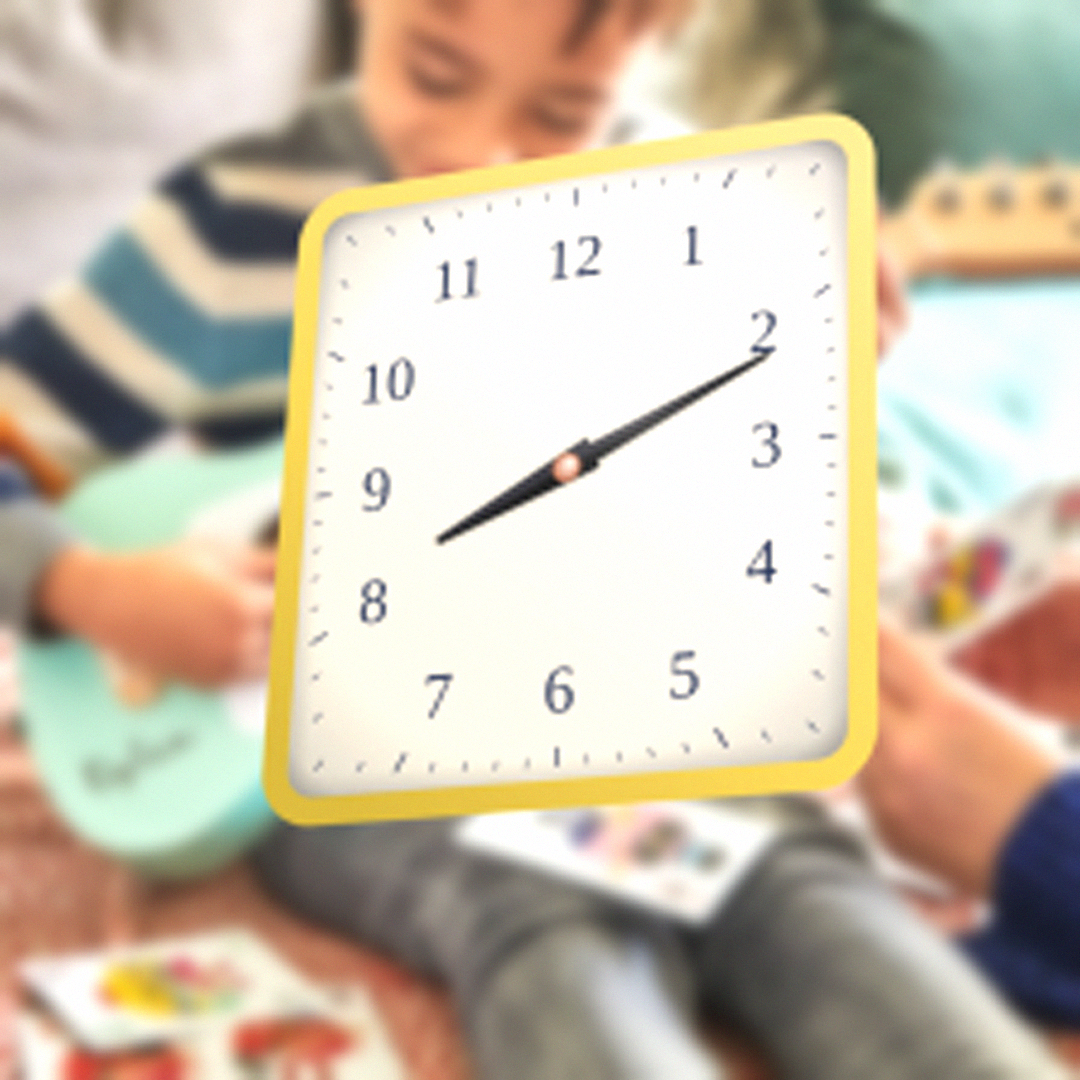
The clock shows h=8 m=11
